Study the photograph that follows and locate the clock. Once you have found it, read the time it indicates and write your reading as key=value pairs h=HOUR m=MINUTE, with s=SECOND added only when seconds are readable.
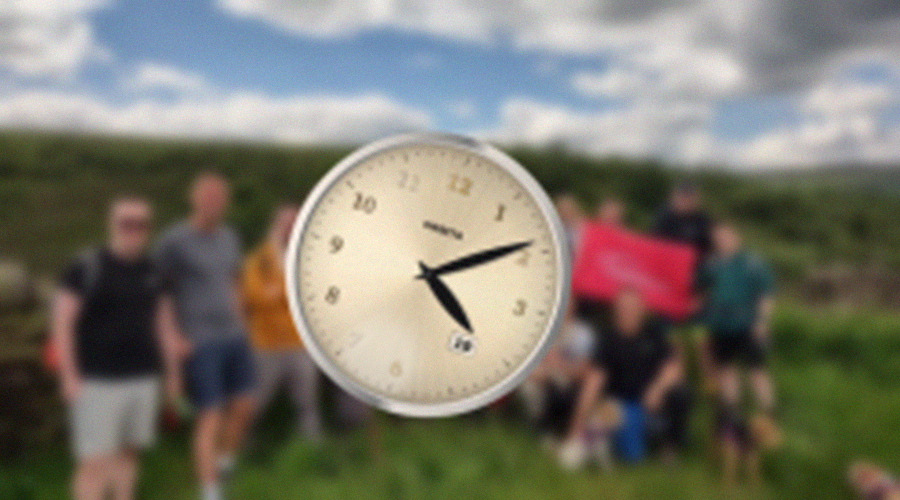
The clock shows h=4 m=9
